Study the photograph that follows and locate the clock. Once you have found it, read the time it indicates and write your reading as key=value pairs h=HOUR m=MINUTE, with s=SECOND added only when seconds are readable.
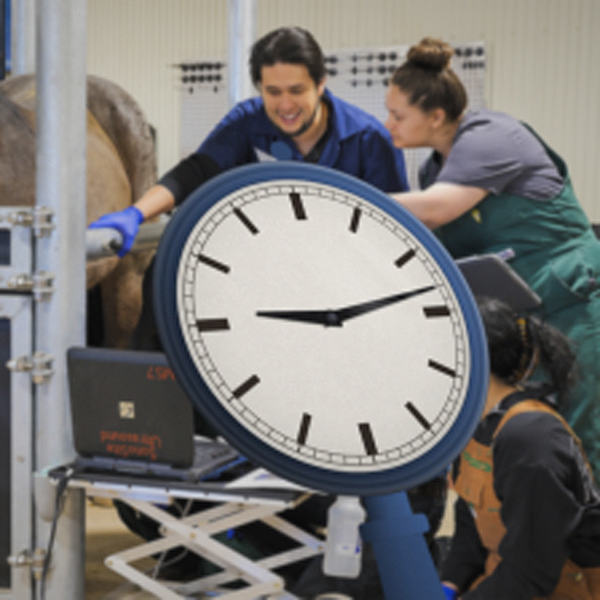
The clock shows h=9 m=13
